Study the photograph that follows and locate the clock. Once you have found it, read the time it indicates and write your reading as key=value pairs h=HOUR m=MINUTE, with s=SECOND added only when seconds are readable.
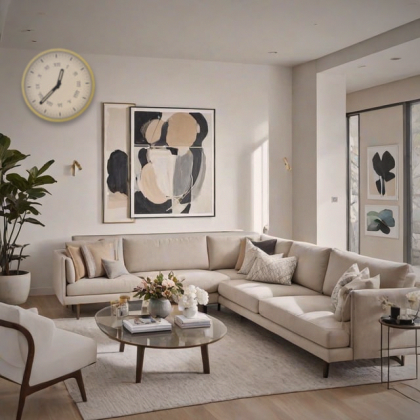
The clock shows h=12 m=38
